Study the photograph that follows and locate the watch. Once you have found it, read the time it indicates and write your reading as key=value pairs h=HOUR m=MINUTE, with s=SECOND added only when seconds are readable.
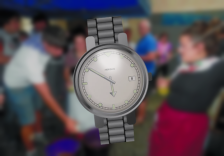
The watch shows h=5 m=51
